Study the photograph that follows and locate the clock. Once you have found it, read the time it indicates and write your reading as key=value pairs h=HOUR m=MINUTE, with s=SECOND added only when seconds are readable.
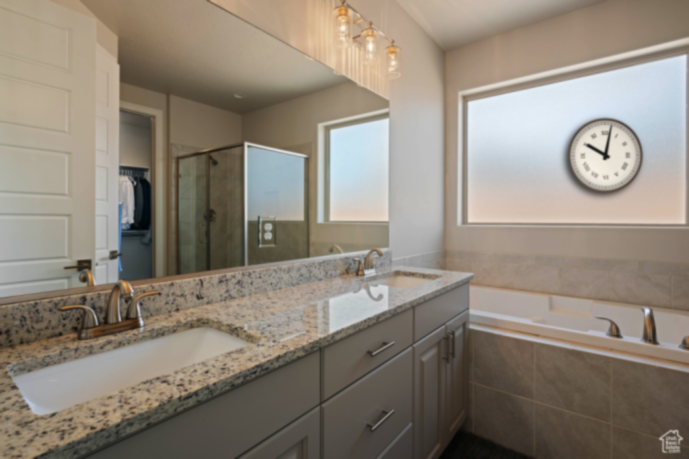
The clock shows h=10 m=2
